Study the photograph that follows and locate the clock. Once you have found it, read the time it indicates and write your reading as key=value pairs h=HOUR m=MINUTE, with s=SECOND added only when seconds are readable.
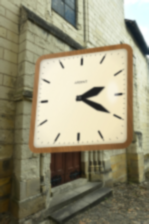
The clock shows h=2 m=20
